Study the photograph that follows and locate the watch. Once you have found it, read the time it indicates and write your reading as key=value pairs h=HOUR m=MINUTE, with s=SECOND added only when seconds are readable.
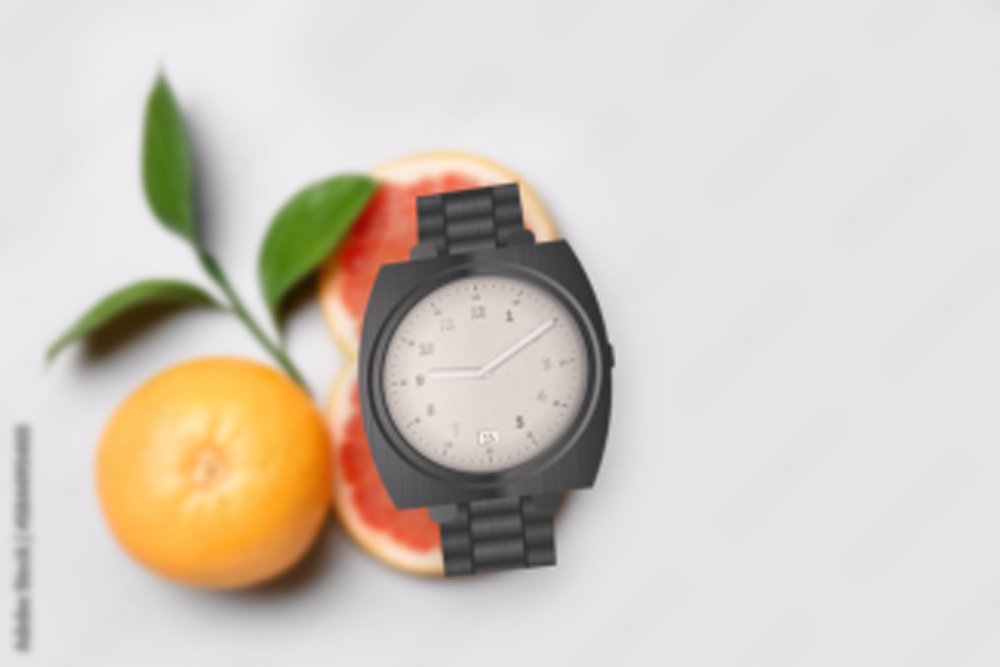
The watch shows h=9 m=10
